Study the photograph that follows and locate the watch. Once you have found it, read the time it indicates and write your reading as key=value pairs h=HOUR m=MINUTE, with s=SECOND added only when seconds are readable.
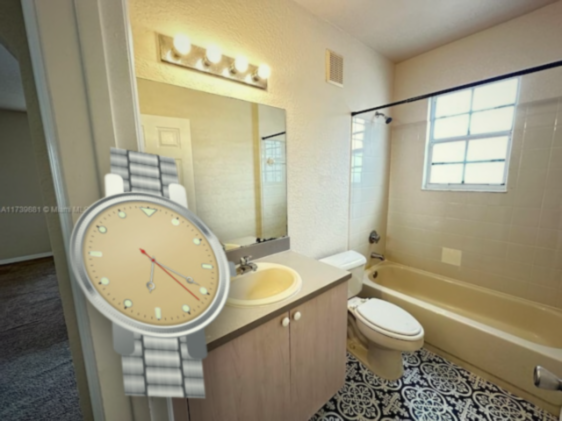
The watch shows h=6 m=19 s=22
